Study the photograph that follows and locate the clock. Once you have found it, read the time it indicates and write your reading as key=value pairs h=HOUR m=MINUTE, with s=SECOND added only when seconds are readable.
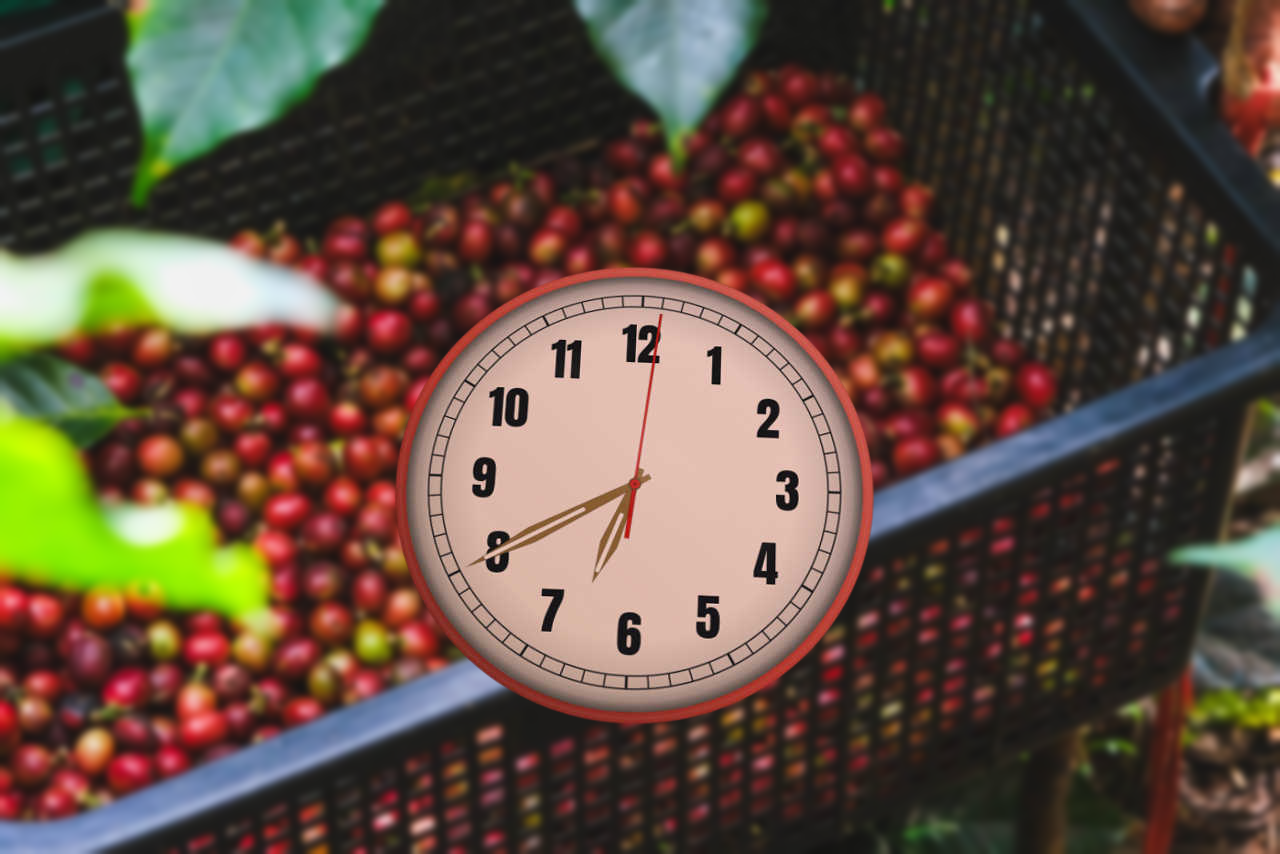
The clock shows h=6 m=40 s=1
